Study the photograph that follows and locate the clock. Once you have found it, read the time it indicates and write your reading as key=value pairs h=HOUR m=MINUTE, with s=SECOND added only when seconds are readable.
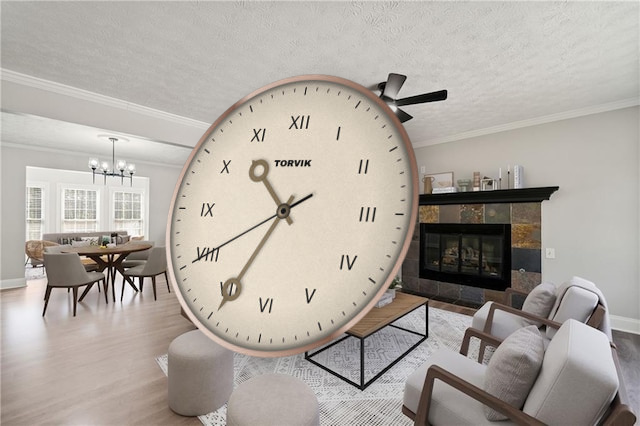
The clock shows h=10 m=34 s=40
